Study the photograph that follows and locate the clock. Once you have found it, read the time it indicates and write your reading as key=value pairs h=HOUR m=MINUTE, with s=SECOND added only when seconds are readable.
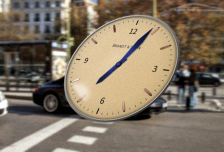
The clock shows h=7 m=4
